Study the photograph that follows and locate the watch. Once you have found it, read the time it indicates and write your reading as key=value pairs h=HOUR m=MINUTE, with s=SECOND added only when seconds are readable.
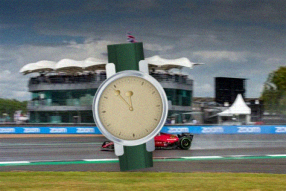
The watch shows h=11 m=54
